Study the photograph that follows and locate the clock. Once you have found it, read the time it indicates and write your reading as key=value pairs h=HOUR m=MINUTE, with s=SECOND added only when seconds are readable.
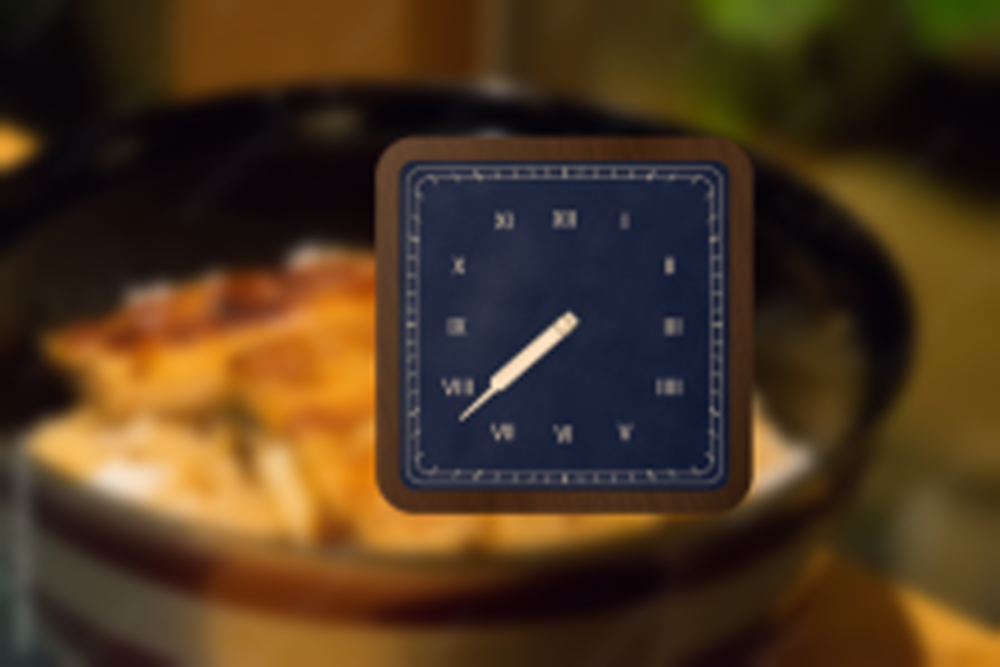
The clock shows h=7 m=38
